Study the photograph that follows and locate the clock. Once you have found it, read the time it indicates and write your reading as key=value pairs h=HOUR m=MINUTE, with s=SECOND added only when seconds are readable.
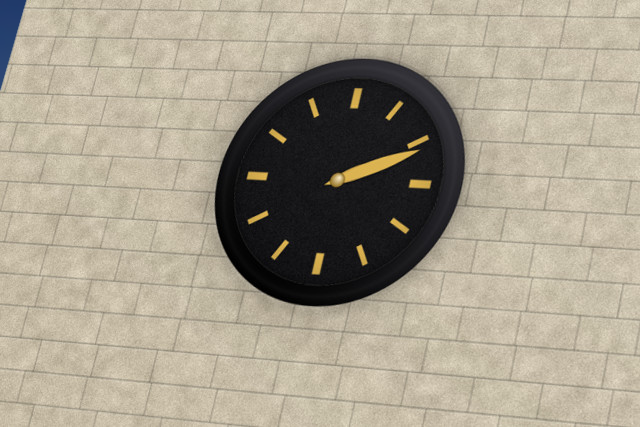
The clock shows h=2 m=11
